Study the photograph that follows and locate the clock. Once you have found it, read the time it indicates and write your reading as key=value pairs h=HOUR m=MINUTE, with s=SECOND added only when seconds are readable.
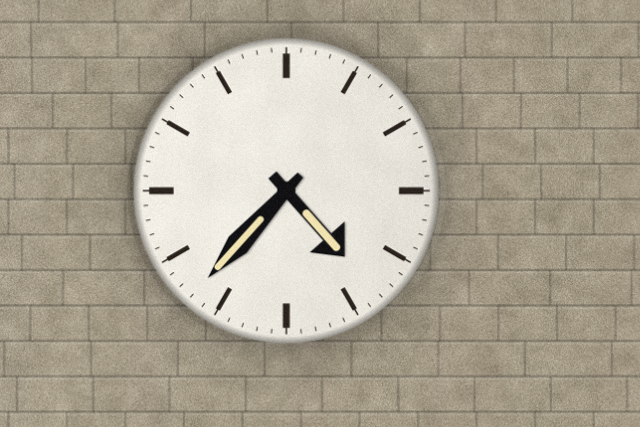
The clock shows h=4 m=37
